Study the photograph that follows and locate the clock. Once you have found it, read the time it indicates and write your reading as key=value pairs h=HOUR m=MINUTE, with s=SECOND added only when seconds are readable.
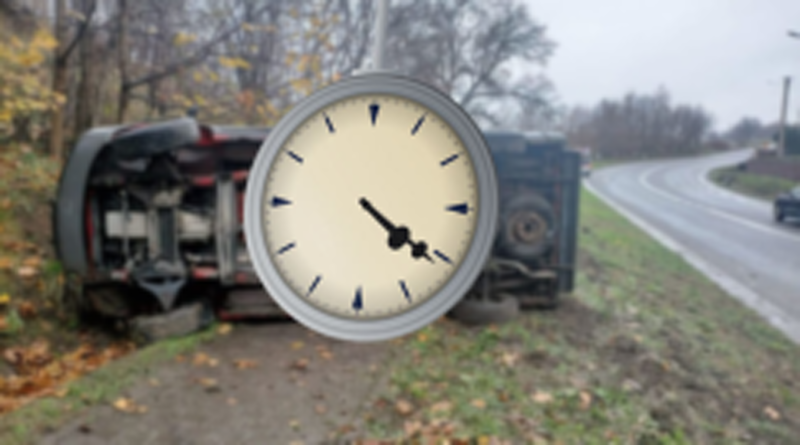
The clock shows h=4 m=21
